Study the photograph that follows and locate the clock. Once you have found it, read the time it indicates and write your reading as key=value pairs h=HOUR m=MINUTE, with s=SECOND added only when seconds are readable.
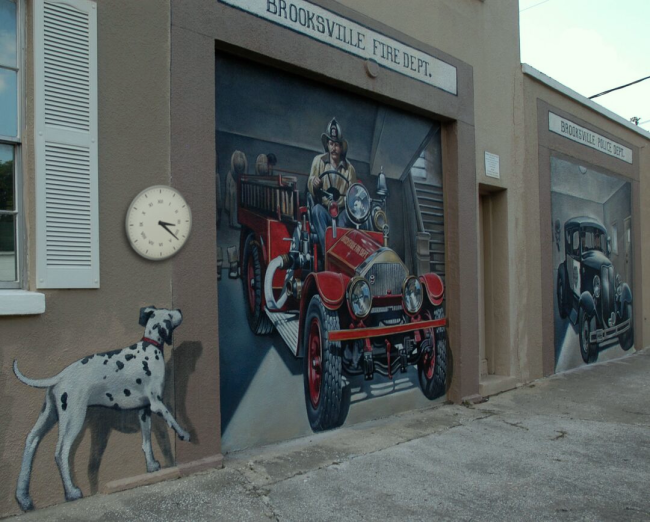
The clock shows h=3 m=22
